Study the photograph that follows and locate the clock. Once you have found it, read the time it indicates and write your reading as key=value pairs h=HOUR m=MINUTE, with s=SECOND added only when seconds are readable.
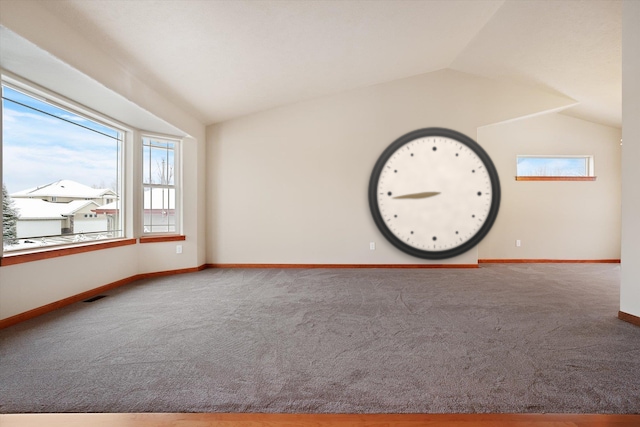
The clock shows h=8 m=44
